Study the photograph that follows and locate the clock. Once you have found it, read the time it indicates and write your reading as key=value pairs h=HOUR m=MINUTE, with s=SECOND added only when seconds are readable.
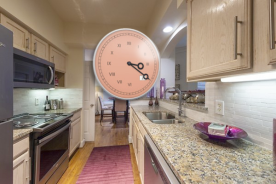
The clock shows h=3 m=21
